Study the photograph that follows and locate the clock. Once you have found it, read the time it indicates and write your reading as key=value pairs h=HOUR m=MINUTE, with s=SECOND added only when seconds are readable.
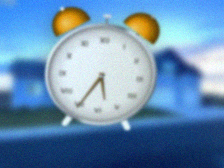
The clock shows h=5 m=35
